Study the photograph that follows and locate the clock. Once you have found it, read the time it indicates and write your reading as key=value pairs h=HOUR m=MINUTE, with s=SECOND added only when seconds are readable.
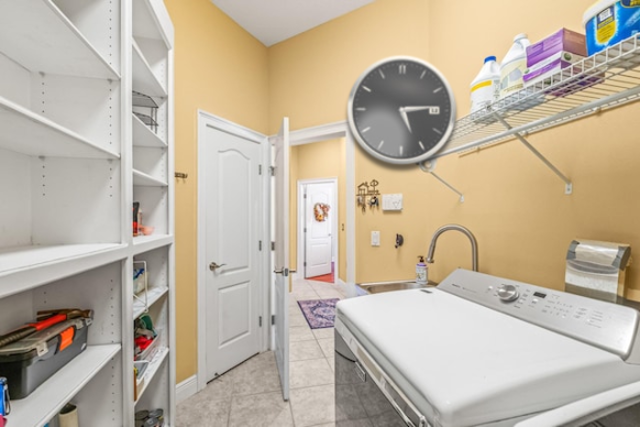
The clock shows h=5 m=14
